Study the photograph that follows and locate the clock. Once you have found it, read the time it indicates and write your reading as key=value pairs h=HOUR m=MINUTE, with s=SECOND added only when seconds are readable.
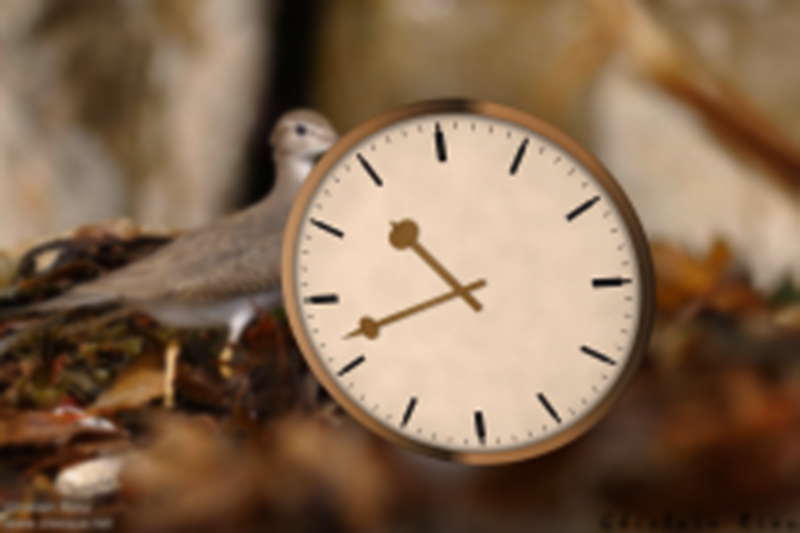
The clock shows h=10 m=42
